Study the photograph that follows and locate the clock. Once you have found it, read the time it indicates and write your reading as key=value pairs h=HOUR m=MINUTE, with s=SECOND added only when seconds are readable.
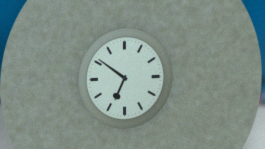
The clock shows h=6 m=51
